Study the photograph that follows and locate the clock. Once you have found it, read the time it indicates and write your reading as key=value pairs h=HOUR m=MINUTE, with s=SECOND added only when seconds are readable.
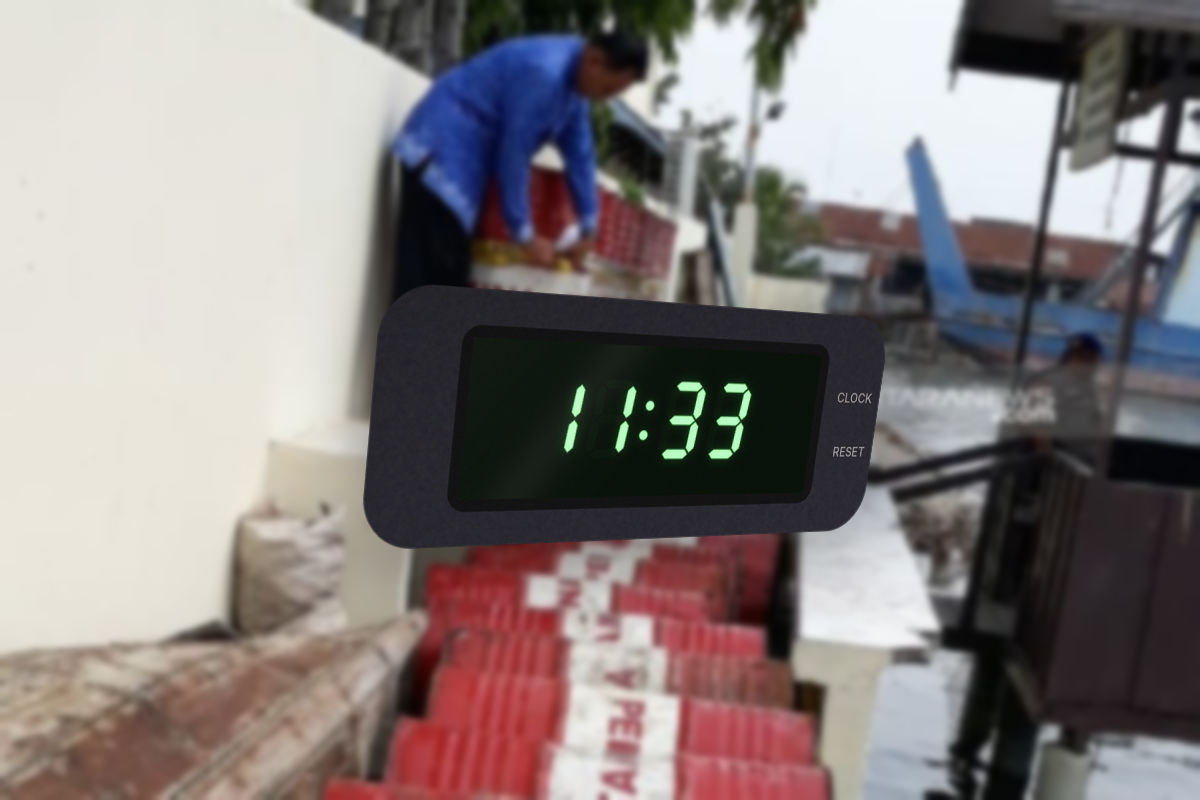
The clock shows h=11 m=33
